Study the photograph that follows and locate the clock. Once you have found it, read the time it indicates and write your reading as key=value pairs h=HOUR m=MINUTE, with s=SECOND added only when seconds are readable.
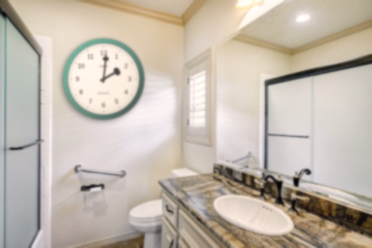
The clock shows h=2 m=1
